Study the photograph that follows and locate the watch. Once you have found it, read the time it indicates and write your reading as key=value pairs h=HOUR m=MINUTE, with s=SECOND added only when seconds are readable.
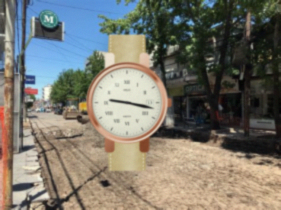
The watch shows h=9 m=17
